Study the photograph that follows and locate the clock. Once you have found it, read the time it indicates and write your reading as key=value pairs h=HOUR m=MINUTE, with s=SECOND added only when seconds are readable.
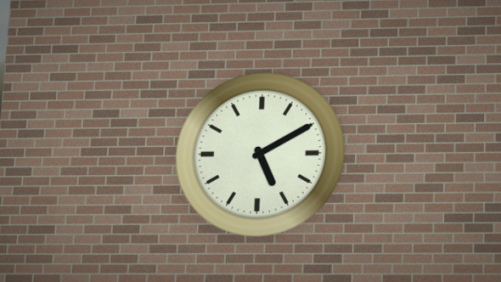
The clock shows h=5 m=10
